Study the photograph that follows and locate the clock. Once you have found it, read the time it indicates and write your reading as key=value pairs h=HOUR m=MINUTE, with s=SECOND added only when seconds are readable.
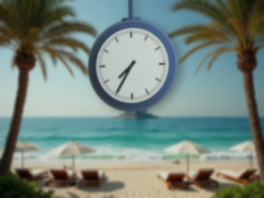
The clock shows h=7 m=35
